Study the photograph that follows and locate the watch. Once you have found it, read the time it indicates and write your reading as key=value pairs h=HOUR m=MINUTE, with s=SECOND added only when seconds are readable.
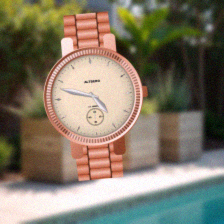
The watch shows h=4 m=48
